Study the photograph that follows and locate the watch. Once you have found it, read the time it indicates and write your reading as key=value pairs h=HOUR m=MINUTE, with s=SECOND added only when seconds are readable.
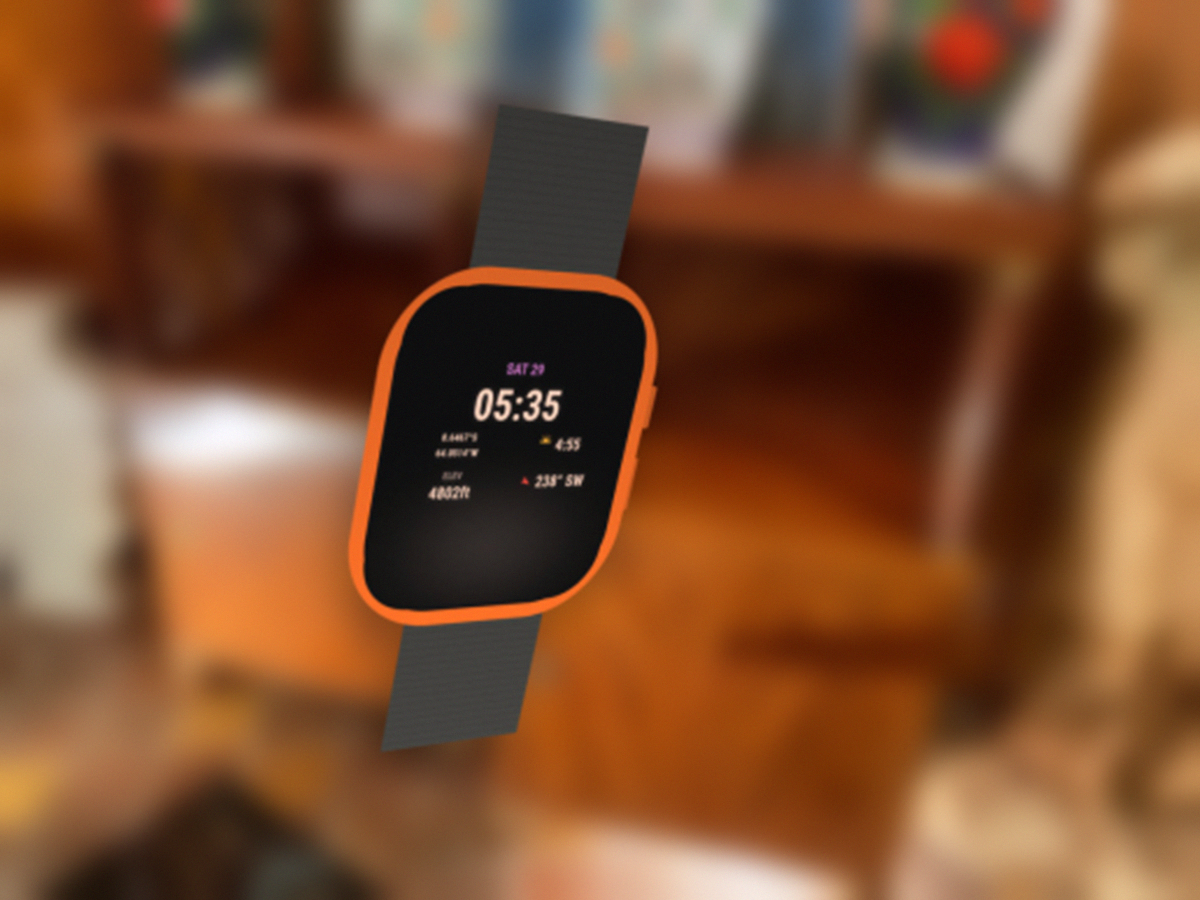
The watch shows h=5 m=35
